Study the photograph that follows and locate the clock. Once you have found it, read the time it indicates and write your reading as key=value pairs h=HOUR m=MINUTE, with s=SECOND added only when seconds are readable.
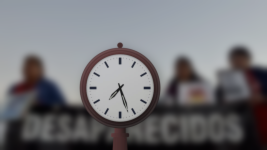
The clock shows h=7 m=27
